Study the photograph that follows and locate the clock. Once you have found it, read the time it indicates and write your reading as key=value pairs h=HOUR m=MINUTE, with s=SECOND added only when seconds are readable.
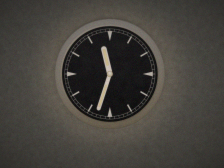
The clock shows h=11 m=33
